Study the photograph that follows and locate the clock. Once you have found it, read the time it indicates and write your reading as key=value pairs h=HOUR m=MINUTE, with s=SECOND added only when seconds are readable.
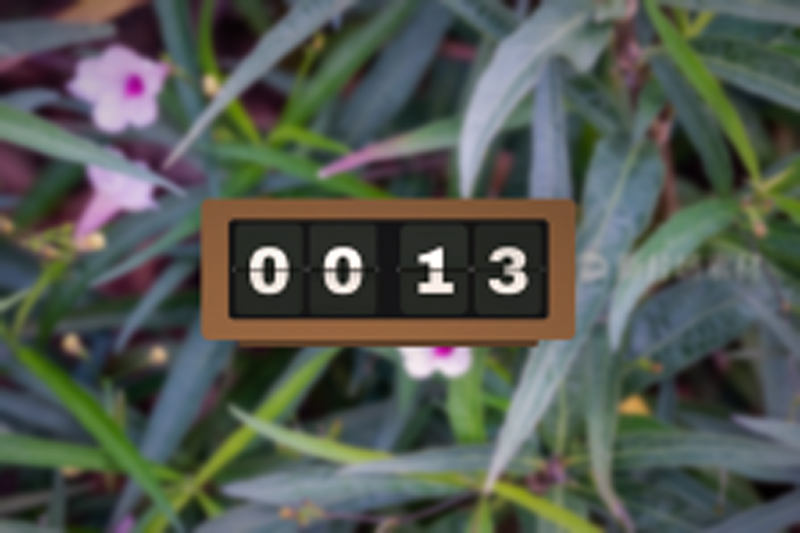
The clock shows h=0 m=13
